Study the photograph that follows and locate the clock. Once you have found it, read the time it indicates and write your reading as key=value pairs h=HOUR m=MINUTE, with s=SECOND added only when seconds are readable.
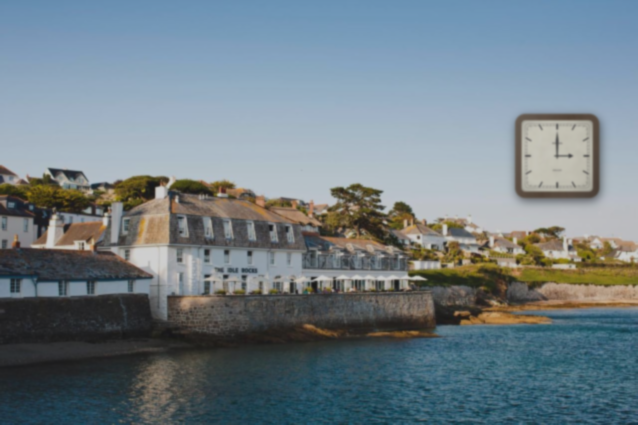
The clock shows h=3 m=0
